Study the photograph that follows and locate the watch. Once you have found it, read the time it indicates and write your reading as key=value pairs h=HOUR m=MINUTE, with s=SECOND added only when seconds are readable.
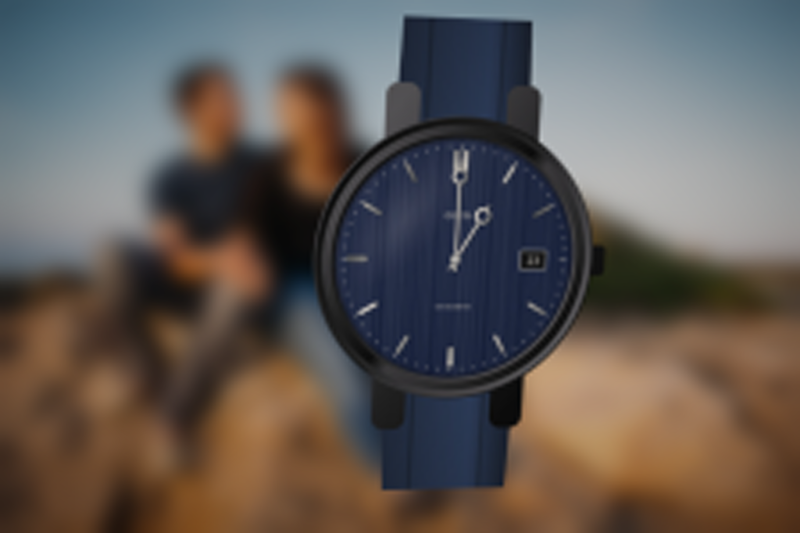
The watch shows h=1 m=0
